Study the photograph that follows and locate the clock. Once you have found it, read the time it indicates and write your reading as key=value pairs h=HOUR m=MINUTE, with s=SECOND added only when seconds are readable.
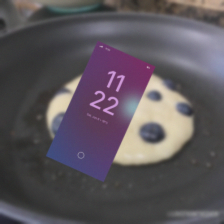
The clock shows h=11 m=22
